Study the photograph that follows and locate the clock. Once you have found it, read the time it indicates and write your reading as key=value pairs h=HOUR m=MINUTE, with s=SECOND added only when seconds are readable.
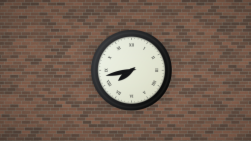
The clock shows h=7 m=43
